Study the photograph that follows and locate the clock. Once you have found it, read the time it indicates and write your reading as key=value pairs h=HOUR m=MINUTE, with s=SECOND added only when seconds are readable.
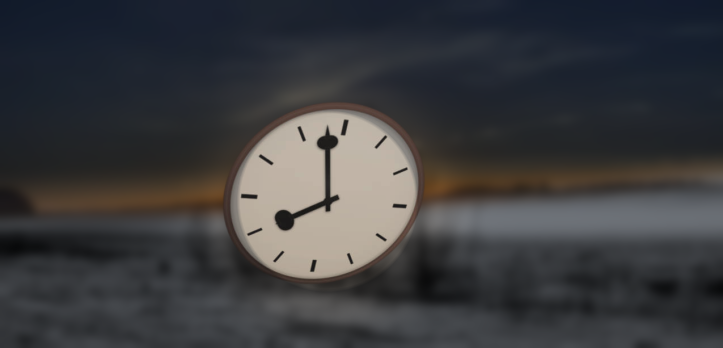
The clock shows h=7 m=58
